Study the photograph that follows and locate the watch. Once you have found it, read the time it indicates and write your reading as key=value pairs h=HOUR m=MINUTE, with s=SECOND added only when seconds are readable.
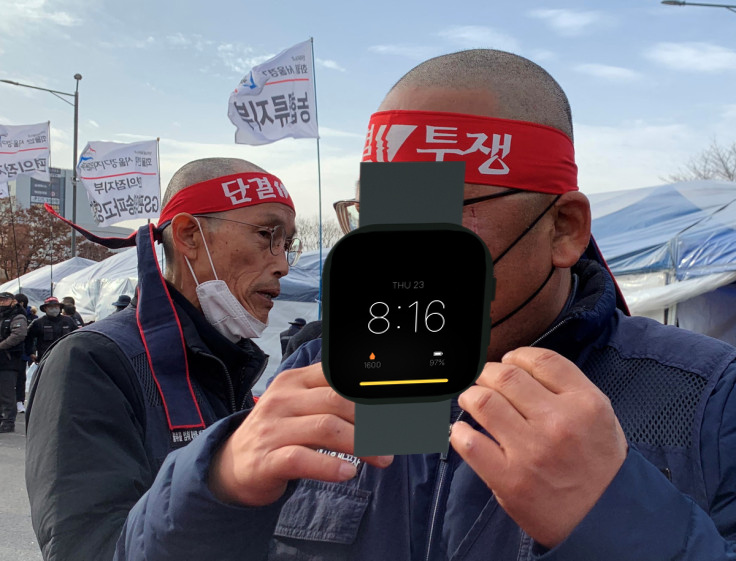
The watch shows h=8 m=16
